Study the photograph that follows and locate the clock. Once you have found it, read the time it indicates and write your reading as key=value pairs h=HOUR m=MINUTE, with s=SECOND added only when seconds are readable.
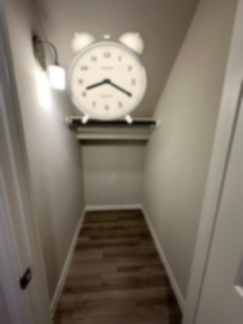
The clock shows h=8 m=20
